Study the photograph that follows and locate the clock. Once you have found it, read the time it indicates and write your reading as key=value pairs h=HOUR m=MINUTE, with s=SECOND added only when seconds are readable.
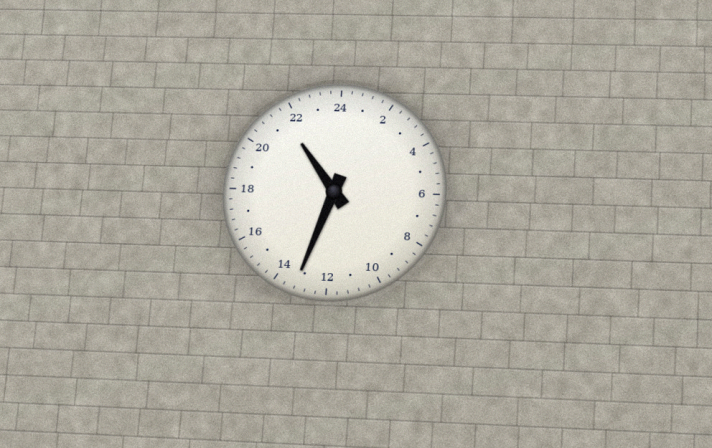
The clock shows h=21 m=33
